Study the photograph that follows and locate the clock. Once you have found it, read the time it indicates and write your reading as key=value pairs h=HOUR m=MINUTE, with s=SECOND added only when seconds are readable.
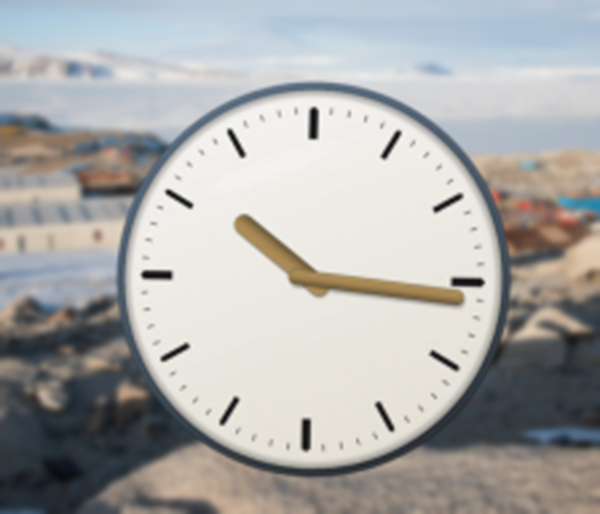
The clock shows h=10 m=16
